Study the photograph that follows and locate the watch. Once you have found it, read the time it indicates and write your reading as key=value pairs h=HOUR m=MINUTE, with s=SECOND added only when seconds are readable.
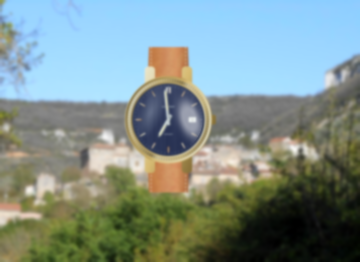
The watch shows h=6 m=59
